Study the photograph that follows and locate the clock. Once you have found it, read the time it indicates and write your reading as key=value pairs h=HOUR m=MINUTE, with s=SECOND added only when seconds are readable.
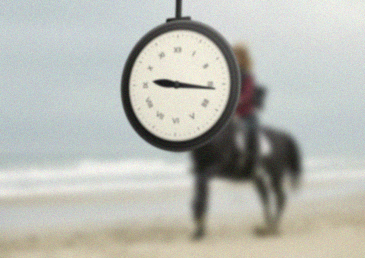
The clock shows h=9 m=16
